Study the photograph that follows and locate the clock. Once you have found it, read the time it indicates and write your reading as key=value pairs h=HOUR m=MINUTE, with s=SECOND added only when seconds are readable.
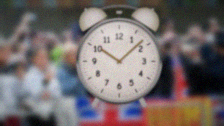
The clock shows h=10 m=8
